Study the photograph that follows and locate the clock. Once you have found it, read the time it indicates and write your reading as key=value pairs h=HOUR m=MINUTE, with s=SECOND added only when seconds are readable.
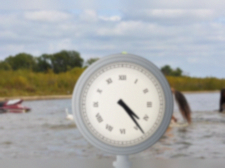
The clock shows h=4 m=24
